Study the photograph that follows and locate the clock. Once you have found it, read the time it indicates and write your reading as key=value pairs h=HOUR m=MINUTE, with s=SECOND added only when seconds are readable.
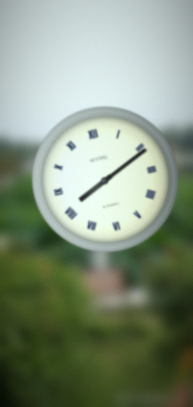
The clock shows h=8 m=11
